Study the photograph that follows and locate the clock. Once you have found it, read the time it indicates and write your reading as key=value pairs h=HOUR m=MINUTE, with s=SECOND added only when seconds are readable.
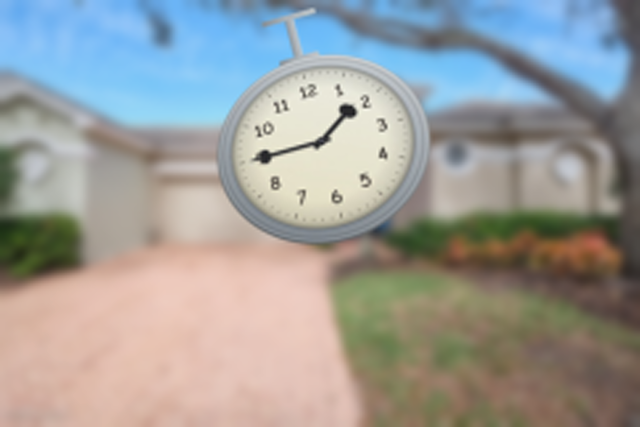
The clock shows h=1 m=45
